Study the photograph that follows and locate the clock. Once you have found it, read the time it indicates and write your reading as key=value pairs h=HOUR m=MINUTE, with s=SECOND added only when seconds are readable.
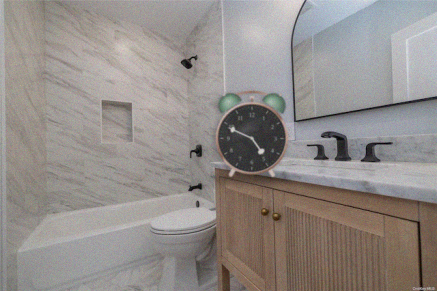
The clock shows h=4 m=49
